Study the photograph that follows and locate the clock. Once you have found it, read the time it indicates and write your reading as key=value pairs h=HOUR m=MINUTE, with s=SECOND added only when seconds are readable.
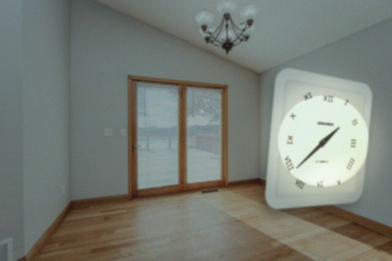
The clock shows h=1 m=38
